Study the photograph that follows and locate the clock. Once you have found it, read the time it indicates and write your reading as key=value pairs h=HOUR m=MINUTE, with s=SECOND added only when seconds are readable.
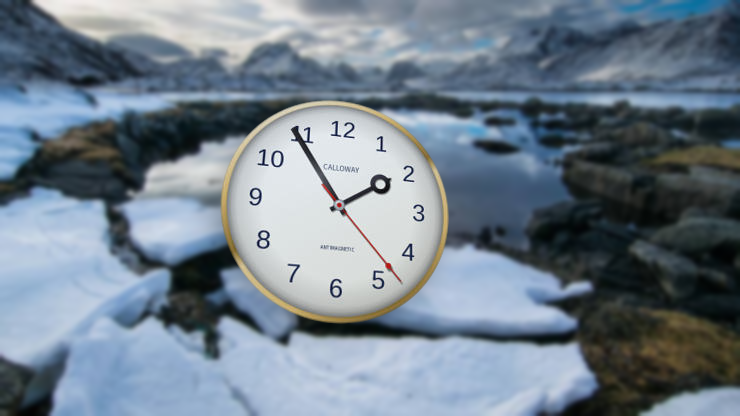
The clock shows h=1 m=54 s=23
